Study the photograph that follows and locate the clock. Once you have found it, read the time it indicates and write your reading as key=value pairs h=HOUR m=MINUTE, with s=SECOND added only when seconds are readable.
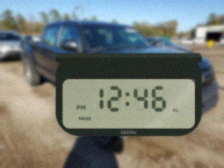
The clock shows h=12 m=46
